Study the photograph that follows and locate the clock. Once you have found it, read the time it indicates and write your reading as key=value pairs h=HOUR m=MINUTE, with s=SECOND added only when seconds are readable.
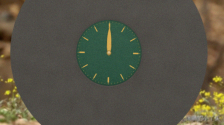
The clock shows h=12 m=0
